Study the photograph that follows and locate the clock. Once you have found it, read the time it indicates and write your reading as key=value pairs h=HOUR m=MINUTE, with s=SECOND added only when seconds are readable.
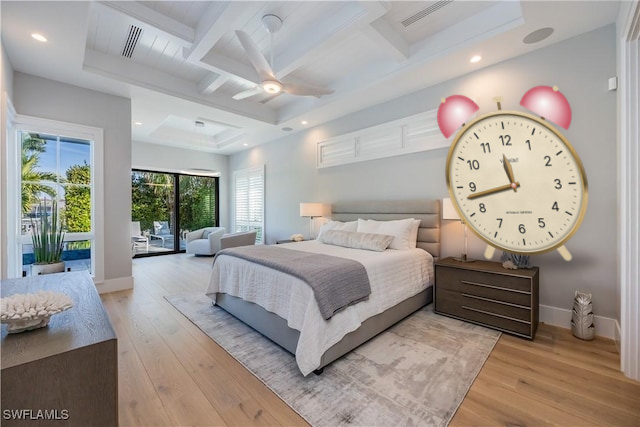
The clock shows h=11 m=43
